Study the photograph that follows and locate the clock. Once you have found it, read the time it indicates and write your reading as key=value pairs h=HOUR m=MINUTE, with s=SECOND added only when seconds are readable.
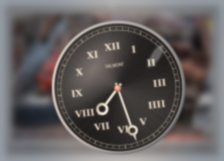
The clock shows h=7 m=28
